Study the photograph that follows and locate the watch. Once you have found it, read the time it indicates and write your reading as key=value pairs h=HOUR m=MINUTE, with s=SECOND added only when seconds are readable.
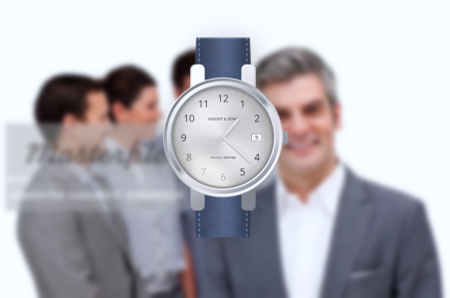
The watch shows h=1 m=22
